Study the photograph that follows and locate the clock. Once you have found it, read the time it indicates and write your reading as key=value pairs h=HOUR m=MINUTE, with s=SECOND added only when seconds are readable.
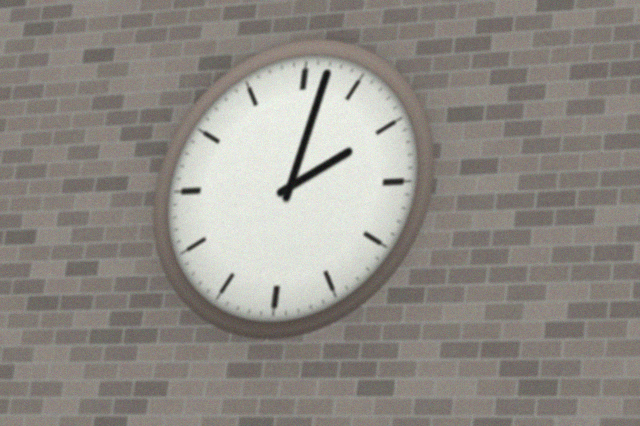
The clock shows h=2 m=2
